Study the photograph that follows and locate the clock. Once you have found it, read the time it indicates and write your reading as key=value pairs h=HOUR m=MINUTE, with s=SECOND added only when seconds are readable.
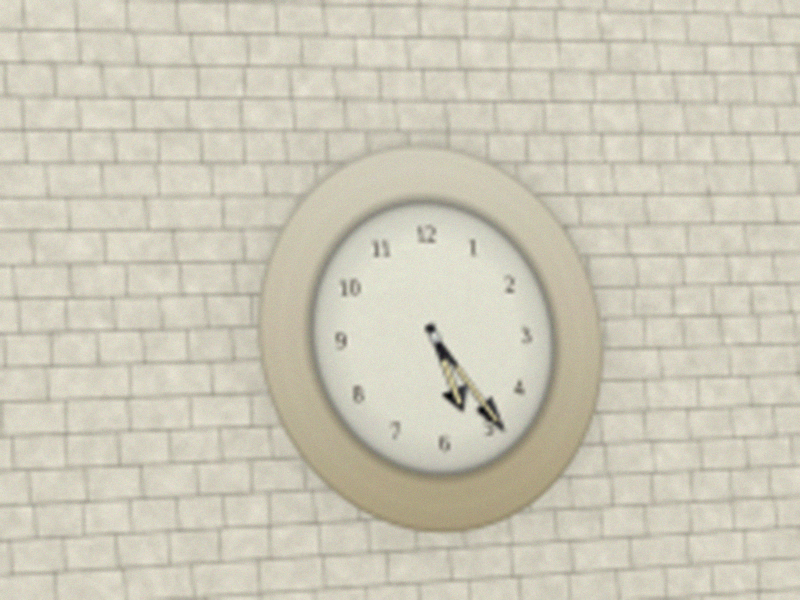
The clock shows h=5 m=24
